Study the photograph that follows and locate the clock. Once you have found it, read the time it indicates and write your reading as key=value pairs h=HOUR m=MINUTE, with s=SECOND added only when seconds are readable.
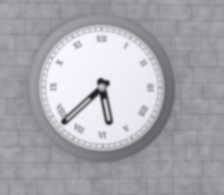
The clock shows h=5 m=38
